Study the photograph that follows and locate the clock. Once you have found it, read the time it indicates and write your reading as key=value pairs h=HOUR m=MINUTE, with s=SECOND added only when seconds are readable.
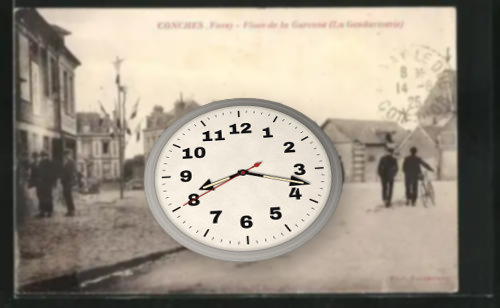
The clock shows h=8 m=17 s=40
